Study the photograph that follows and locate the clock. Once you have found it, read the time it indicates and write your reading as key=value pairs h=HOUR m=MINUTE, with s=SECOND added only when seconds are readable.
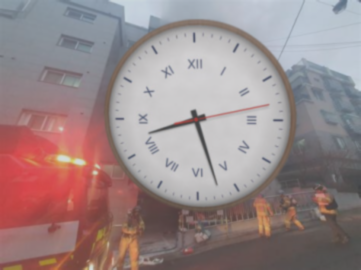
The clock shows h=8 m=27 s=13
